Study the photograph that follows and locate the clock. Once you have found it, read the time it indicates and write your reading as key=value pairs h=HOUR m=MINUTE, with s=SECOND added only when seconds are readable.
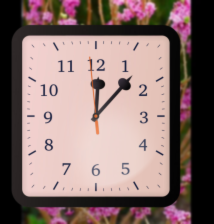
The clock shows h=12 m=6 s=59
